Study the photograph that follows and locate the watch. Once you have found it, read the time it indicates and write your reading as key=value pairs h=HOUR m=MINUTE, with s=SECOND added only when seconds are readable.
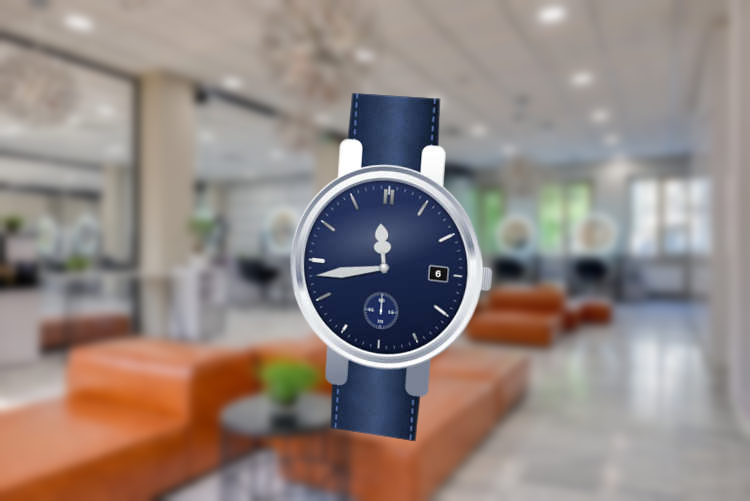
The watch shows h=11 m=43
